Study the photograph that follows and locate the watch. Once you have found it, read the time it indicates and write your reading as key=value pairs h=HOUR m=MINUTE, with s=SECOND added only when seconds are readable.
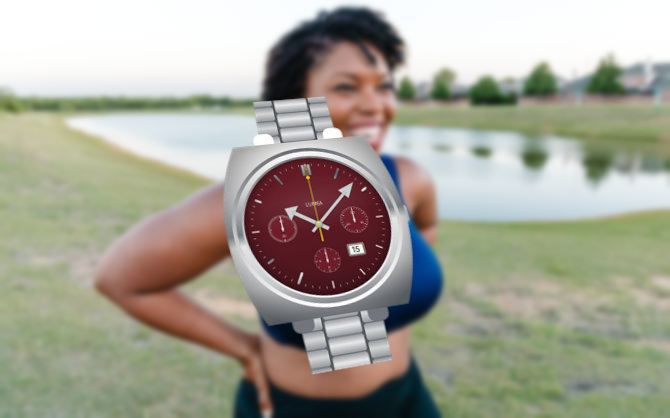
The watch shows h=10 m=8
